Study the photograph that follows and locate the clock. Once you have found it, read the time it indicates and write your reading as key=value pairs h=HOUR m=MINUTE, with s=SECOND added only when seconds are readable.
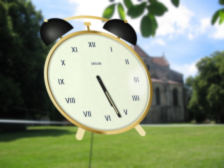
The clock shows h=5 m=27
